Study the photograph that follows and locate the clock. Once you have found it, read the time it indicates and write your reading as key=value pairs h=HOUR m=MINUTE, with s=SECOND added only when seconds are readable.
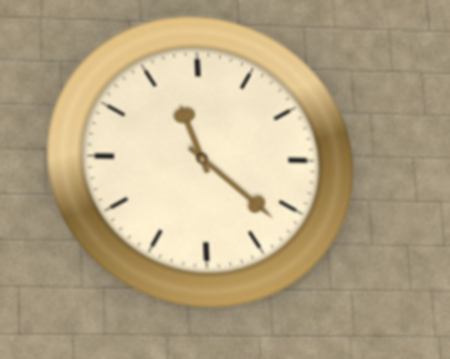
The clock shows h=11 m=22
